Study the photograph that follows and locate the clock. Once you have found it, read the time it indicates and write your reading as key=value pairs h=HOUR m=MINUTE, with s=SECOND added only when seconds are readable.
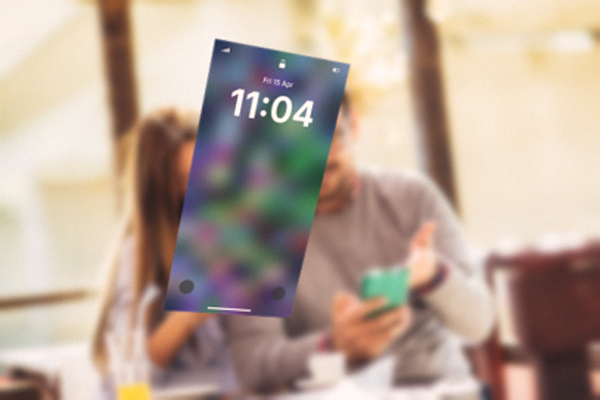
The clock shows h=11 m=4
